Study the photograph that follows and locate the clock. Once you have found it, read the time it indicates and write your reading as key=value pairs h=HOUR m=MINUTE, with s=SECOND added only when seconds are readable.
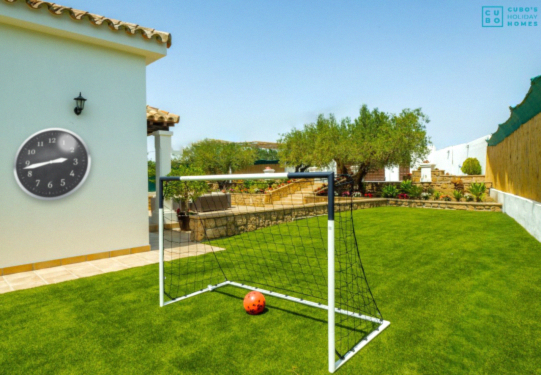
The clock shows h=2 m=43
